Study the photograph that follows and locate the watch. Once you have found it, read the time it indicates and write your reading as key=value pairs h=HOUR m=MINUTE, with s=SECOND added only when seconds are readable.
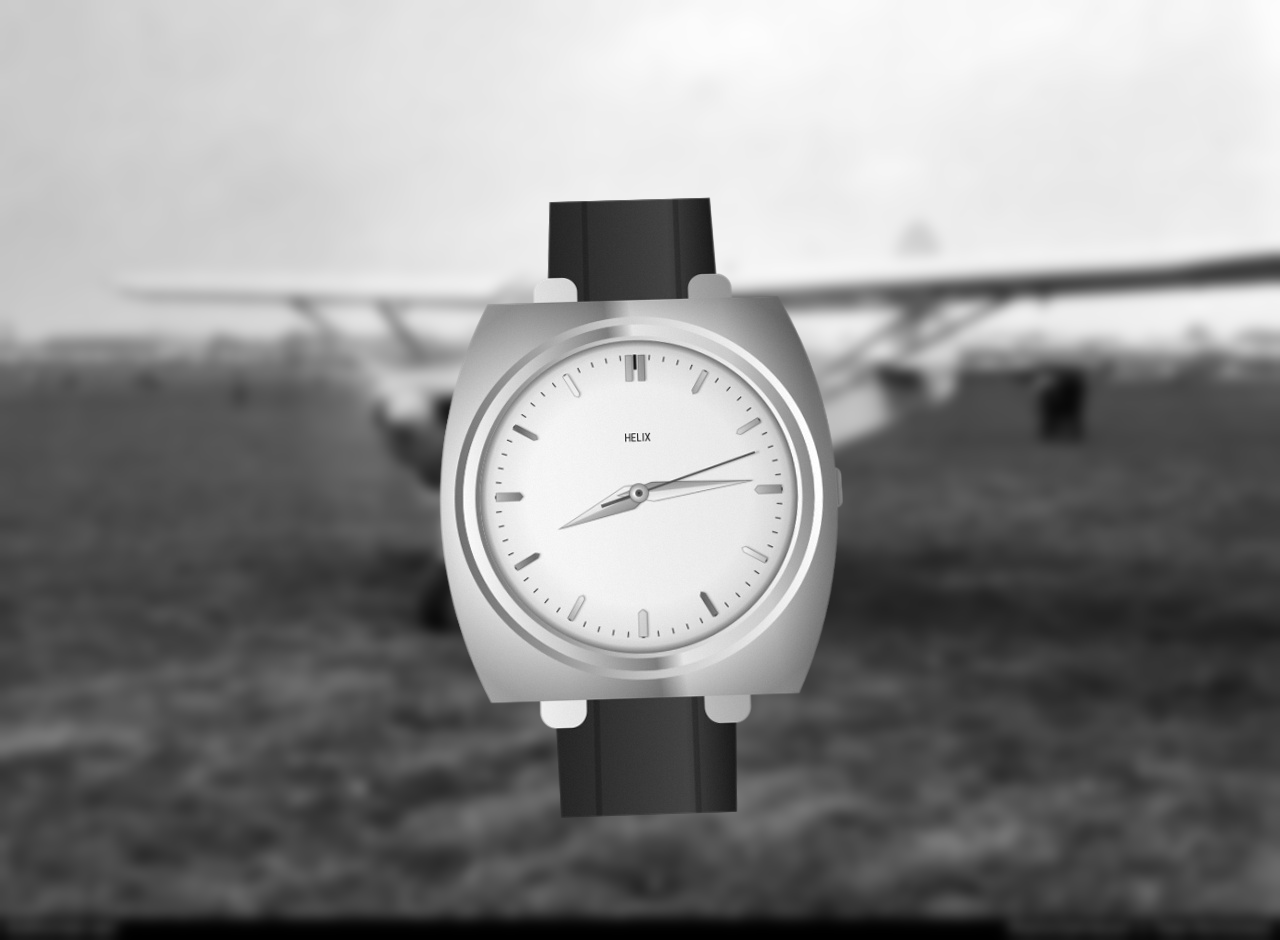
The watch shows h=8 m=14 s=12
